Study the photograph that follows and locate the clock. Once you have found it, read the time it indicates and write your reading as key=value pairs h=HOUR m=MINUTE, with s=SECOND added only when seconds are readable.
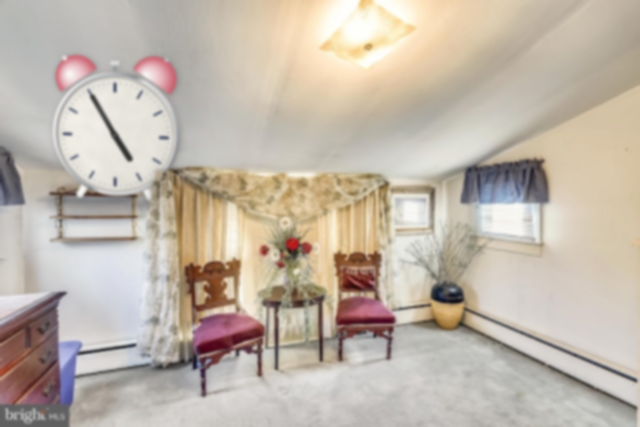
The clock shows h=4 m=55
